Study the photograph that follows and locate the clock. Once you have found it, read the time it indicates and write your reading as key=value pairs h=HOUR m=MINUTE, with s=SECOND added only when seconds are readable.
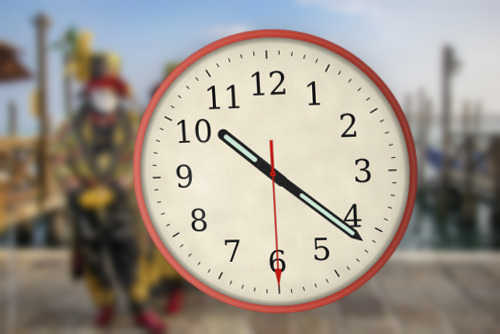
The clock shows h=10 m=21 s=30
